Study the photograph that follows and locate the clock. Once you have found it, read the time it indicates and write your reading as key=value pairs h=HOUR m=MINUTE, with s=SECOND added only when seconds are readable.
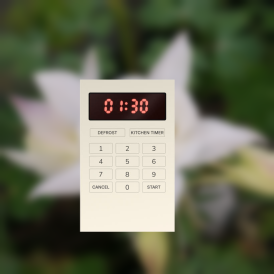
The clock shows h=1 m=30
